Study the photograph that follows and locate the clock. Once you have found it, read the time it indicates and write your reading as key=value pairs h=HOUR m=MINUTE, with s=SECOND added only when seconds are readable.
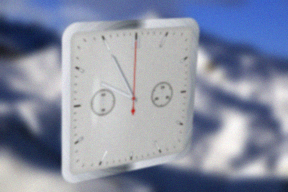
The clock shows h=9 m=55
